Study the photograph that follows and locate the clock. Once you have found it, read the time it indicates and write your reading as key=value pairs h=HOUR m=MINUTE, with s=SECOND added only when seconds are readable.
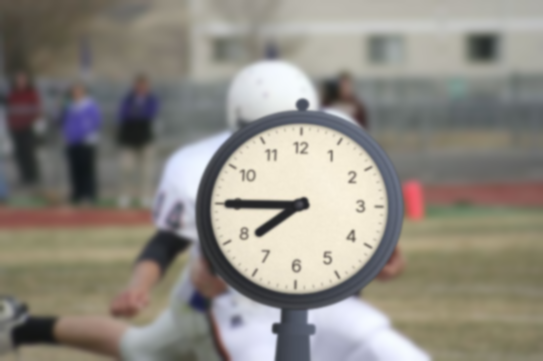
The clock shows h=7 m=45
